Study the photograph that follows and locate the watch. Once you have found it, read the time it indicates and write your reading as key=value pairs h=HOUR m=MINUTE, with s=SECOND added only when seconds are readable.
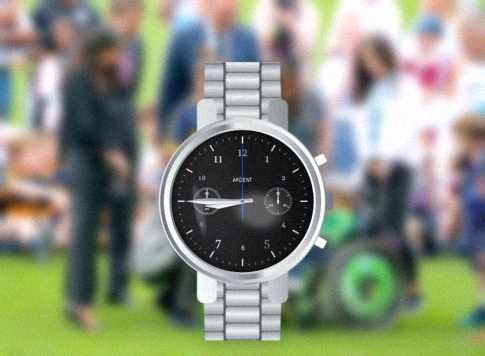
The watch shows h=8 m=45
